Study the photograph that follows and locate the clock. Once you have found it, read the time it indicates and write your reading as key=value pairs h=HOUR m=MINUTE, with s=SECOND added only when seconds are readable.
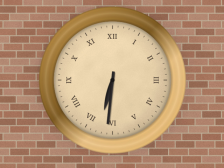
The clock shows h=6 m=31
